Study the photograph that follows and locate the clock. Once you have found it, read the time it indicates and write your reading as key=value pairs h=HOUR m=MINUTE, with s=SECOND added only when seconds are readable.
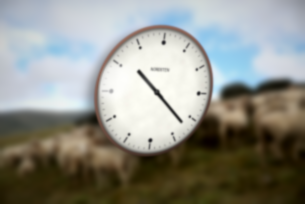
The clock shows h=10 m=22
